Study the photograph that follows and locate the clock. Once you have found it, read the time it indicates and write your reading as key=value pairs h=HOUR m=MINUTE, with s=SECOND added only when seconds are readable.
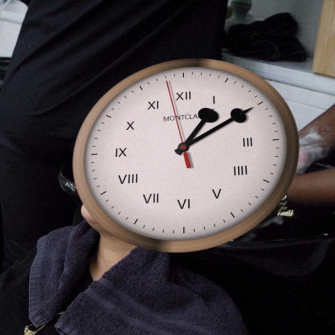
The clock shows h=1 m=9 s=58
